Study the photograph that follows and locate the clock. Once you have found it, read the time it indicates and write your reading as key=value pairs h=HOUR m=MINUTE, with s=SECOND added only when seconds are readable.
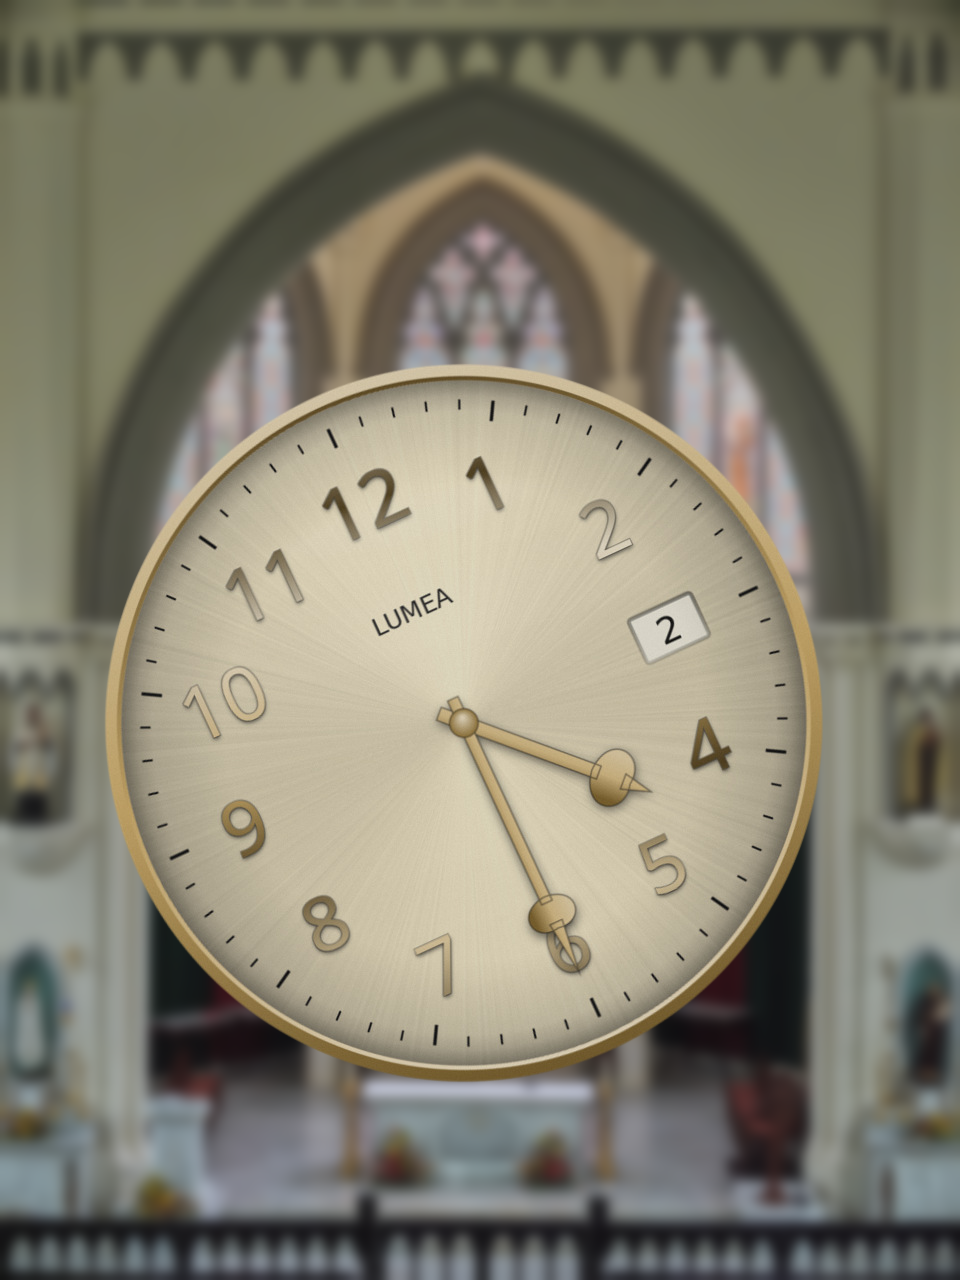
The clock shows h=4 m=30
